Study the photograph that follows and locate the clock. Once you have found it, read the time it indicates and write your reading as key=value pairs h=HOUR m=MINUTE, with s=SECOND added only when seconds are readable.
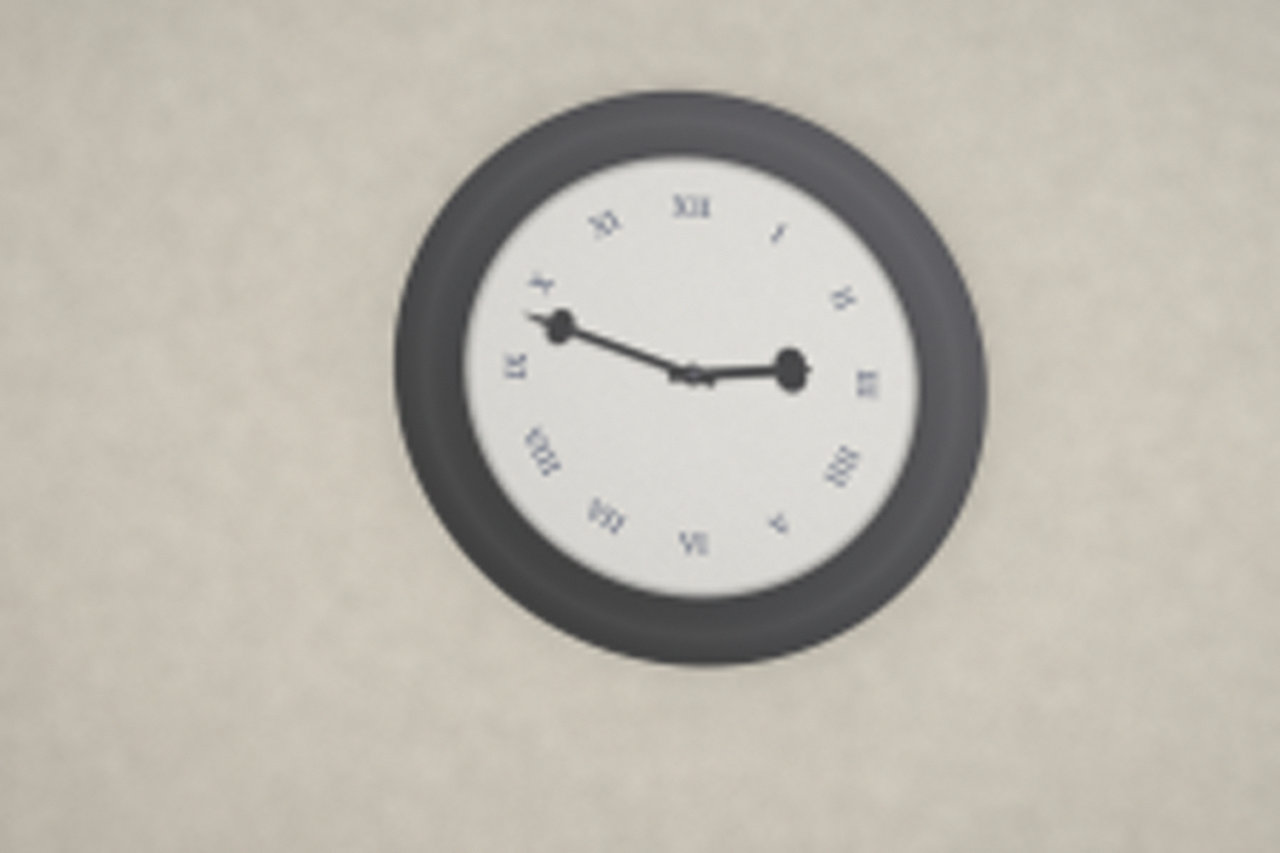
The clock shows h=2 m=48
